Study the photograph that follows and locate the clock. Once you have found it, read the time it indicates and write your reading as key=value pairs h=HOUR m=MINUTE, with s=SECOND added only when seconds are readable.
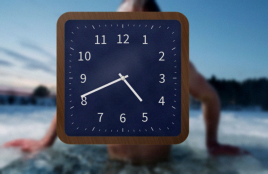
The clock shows h=4 m=41
